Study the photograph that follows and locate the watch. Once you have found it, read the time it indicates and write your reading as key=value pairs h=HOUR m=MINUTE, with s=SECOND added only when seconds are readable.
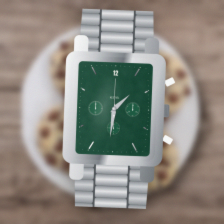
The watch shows h=1 m=31
